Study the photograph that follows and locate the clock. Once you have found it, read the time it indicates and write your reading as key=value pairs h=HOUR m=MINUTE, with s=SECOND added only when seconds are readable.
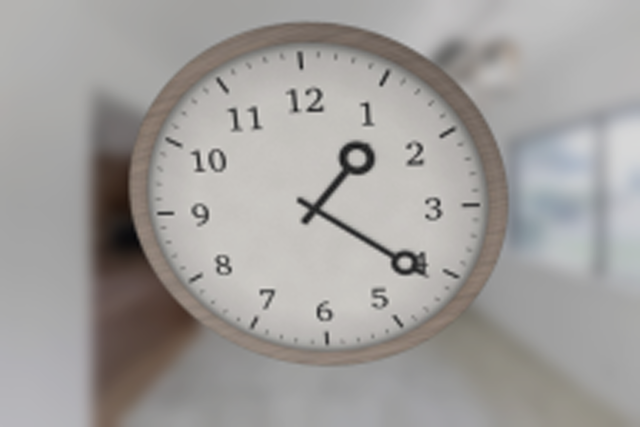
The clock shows h=1 m=21
